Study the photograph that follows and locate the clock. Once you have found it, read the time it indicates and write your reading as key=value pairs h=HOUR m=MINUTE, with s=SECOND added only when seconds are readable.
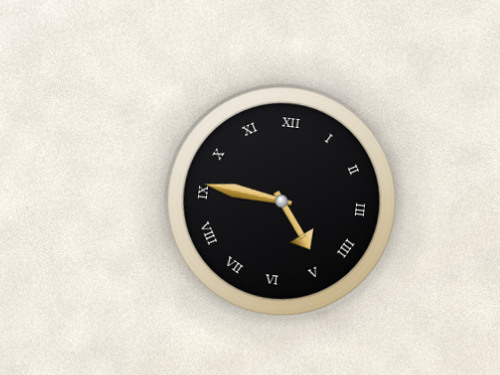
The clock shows h=4 m=46
